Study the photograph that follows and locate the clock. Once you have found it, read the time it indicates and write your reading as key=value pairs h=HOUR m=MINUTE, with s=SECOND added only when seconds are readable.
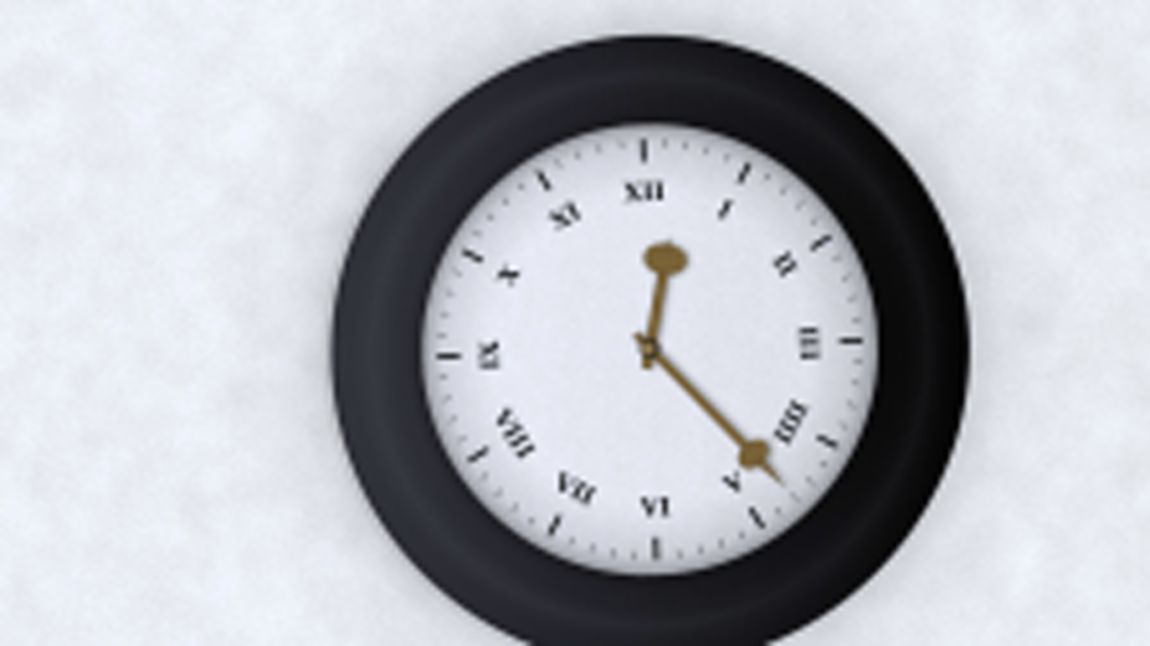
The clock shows h=12 m=23
